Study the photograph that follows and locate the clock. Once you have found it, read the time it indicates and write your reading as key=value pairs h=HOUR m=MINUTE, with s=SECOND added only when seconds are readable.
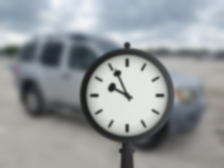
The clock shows h=9 m=56
